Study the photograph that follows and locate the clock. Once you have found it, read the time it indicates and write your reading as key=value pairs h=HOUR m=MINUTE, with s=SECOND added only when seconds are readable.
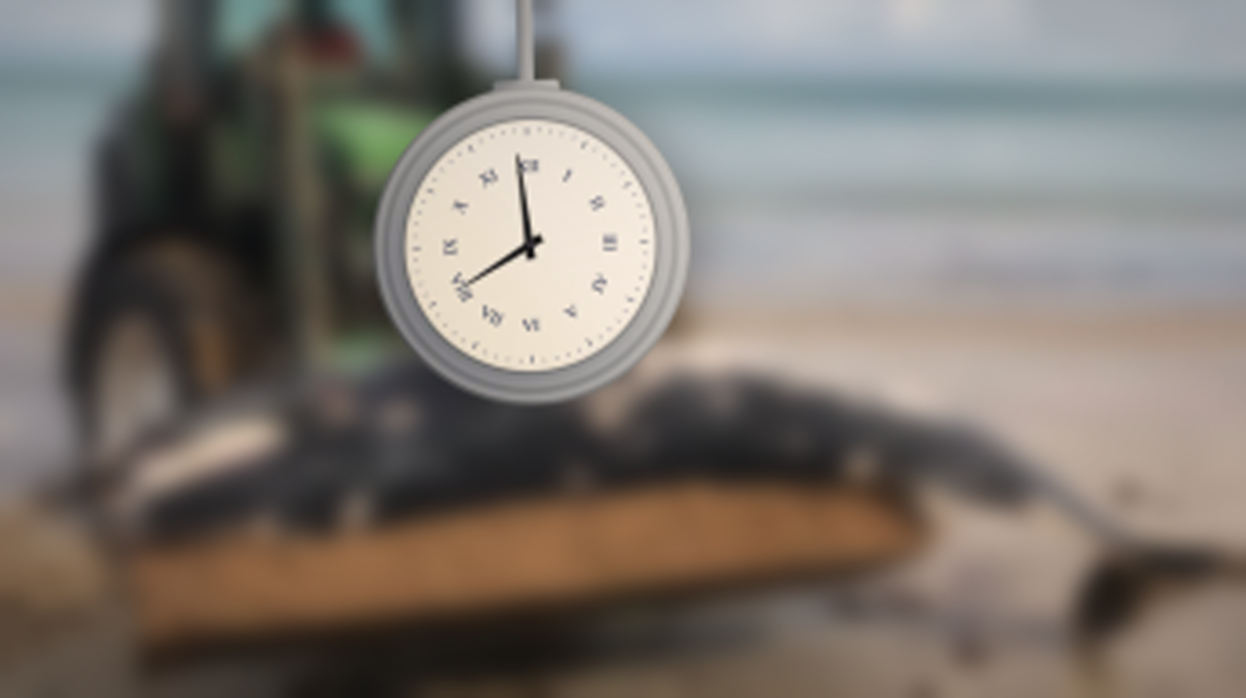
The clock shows h=7 m=59
